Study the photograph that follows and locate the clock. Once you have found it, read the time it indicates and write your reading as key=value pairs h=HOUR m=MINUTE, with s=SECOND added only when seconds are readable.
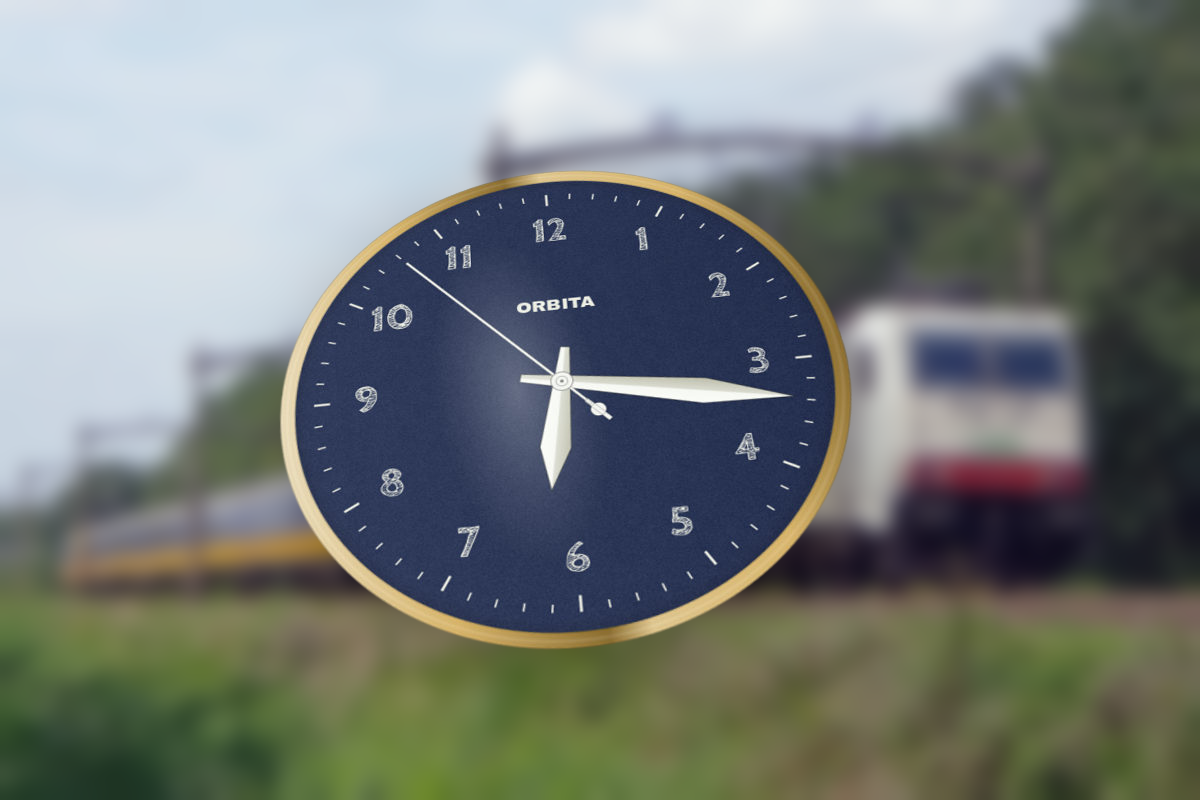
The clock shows h=6 m=16 s=53
